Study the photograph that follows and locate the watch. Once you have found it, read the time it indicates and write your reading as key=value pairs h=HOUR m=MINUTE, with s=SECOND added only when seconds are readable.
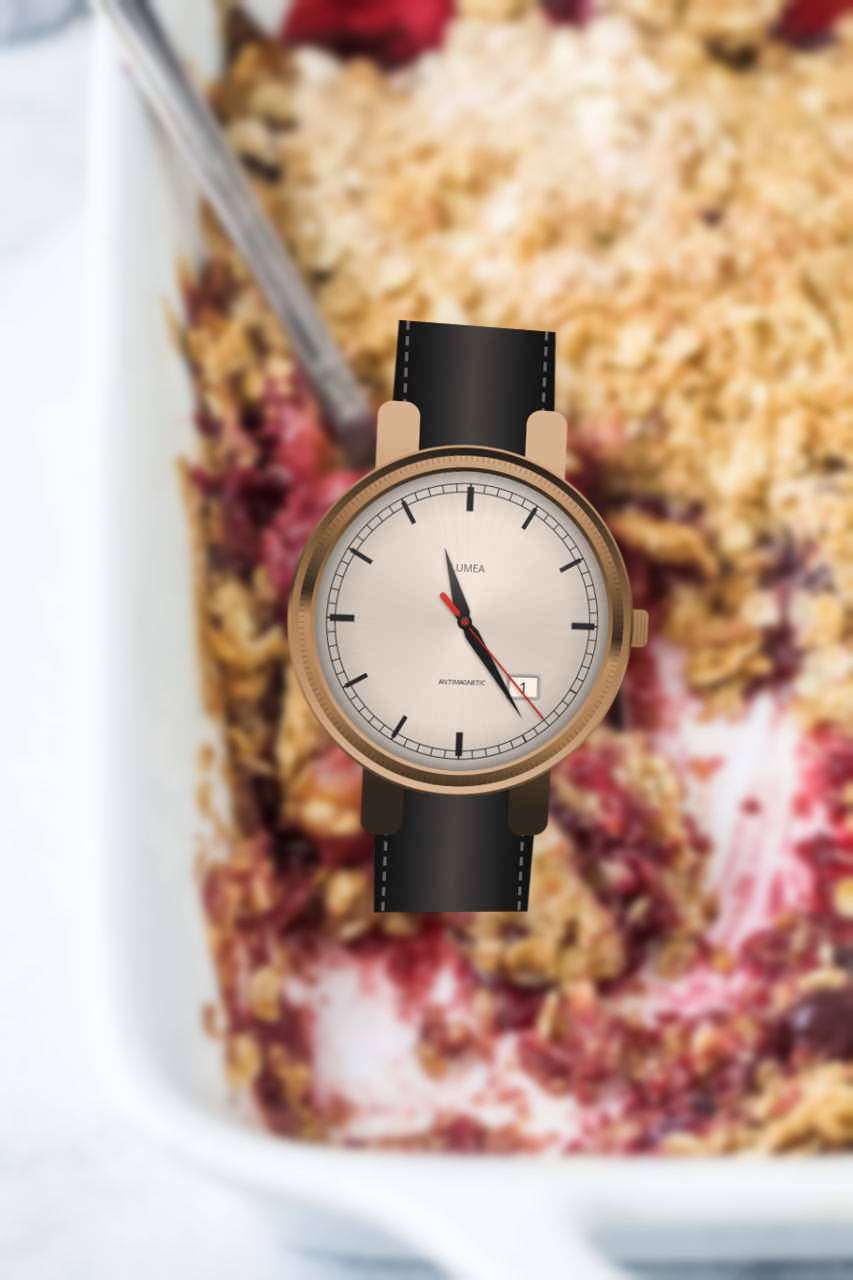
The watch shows h=11 m=24 s=23
